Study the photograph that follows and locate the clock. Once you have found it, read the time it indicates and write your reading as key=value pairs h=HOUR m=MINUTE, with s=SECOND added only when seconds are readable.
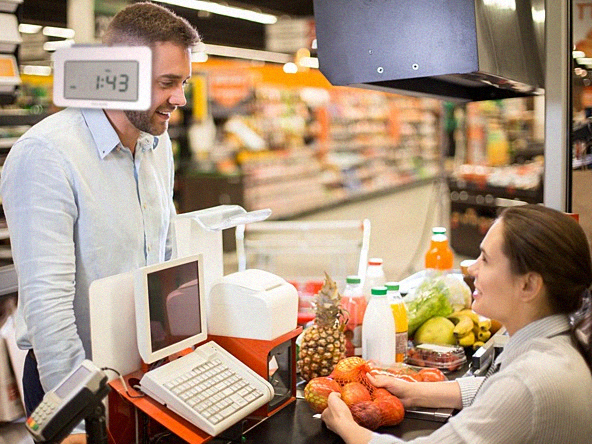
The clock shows h=1 m=43
